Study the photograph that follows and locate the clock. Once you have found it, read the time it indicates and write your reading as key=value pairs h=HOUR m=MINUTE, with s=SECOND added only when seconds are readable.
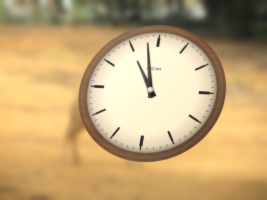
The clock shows h=10 m=58
